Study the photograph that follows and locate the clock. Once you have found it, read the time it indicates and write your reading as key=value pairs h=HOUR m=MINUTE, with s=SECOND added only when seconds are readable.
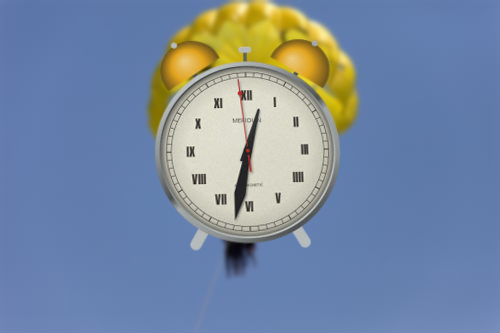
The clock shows h=12 m=31 s=59
